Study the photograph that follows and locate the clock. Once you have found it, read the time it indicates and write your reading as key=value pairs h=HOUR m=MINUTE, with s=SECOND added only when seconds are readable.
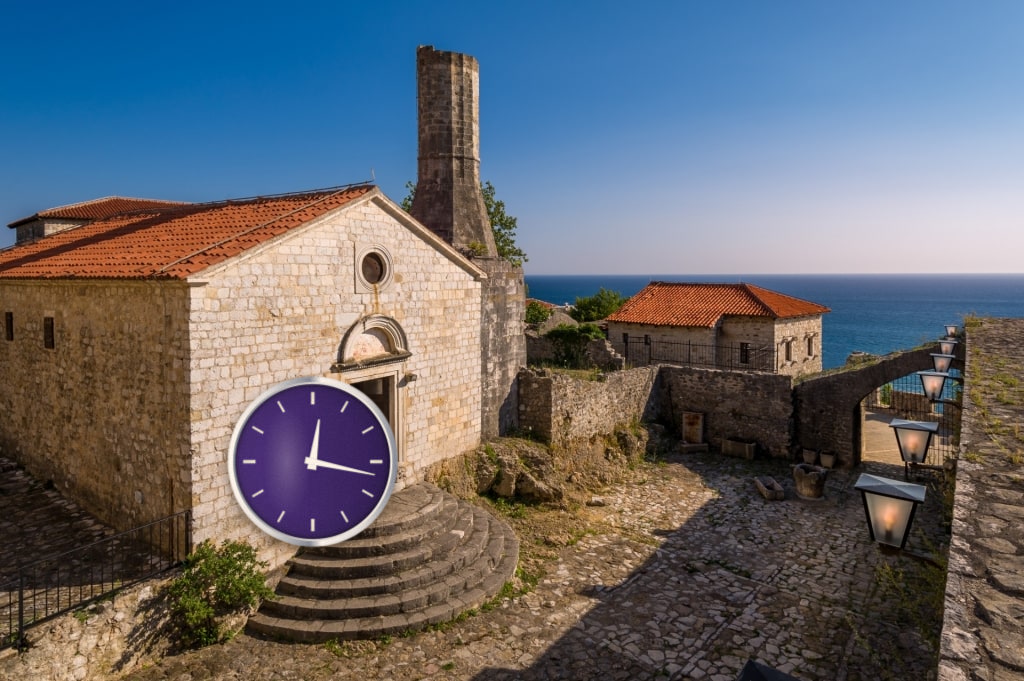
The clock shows h=12 m=17
